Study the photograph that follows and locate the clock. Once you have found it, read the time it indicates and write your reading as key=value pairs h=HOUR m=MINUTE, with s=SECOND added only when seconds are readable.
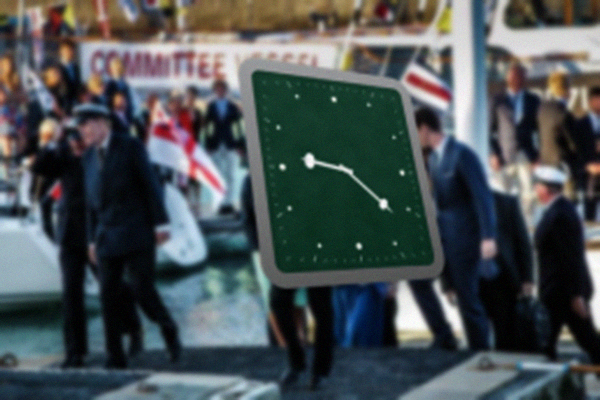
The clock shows h=9 m=22
